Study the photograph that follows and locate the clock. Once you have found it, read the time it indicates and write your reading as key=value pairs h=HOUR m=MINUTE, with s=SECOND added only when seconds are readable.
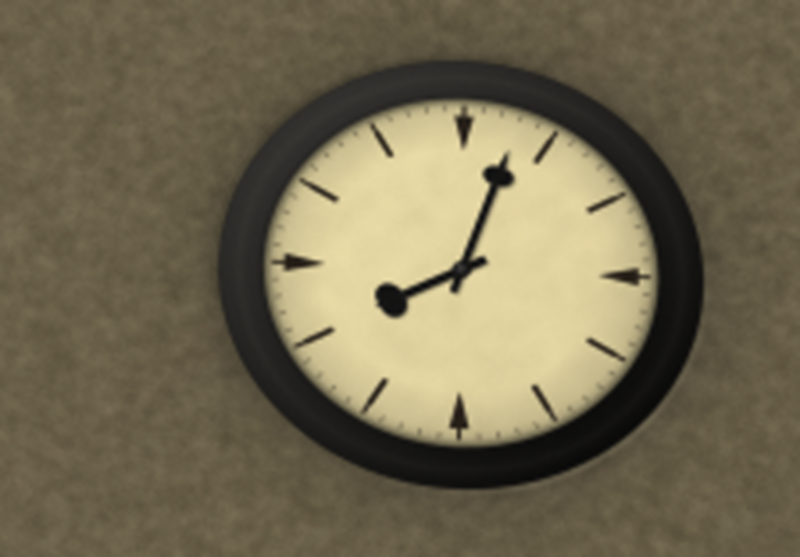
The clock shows h=8 m=3
